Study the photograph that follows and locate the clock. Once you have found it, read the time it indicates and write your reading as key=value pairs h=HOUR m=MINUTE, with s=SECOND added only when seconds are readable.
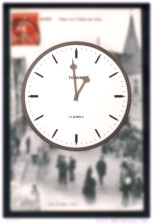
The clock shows h=12 m=59
